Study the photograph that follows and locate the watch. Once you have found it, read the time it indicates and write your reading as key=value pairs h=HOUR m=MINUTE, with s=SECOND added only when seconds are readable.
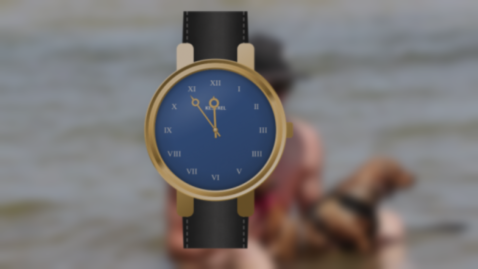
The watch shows h=11 m=54
